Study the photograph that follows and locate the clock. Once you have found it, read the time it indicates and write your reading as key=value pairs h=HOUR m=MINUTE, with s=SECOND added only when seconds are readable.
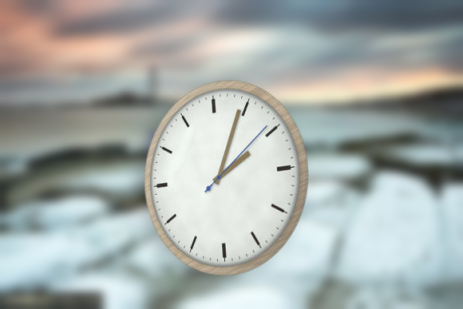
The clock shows h=2 m=4 s=9
